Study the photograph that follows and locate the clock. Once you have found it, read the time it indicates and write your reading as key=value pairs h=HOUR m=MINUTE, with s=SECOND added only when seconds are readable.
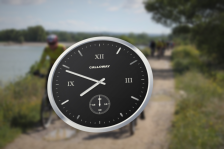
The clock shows h=7 m=49
